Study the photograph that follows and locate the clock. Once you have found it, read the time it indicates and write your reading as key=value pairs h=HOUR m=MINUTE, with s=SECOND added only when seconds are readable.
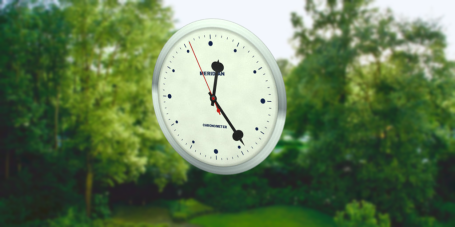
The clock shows h=12 m=23 s=56
